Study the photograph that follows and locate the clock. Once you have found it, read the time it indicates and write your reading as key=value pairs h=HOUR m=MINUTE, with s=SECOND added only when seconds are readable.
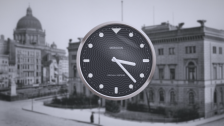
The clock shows h=3 m=23
